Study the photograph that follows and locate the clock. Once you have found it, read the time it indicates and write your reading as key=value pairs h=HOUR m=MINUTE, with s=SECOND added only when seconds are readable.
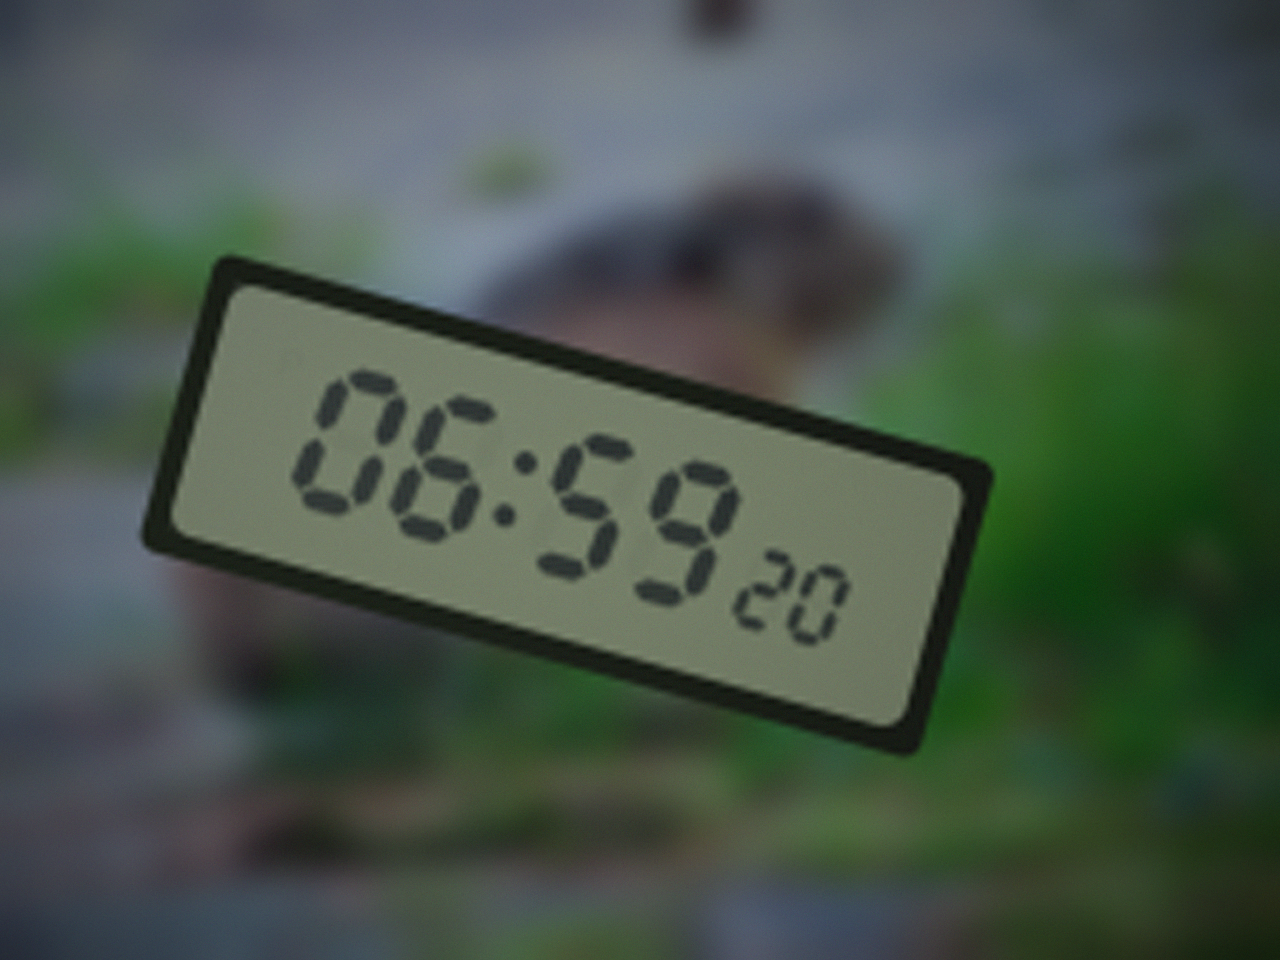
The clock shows h=6 m=59 s=20
